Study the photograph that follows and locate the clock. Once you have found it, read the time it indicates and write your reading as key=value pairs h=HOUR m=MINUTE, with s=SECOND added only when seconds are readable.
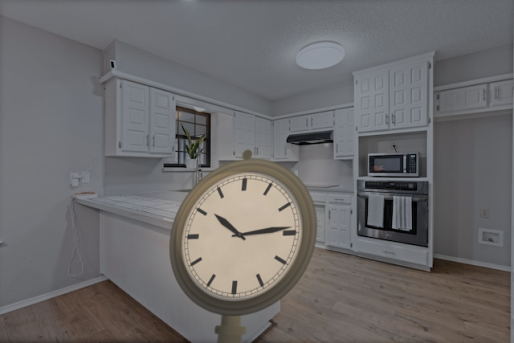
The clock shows h=10 m=14
